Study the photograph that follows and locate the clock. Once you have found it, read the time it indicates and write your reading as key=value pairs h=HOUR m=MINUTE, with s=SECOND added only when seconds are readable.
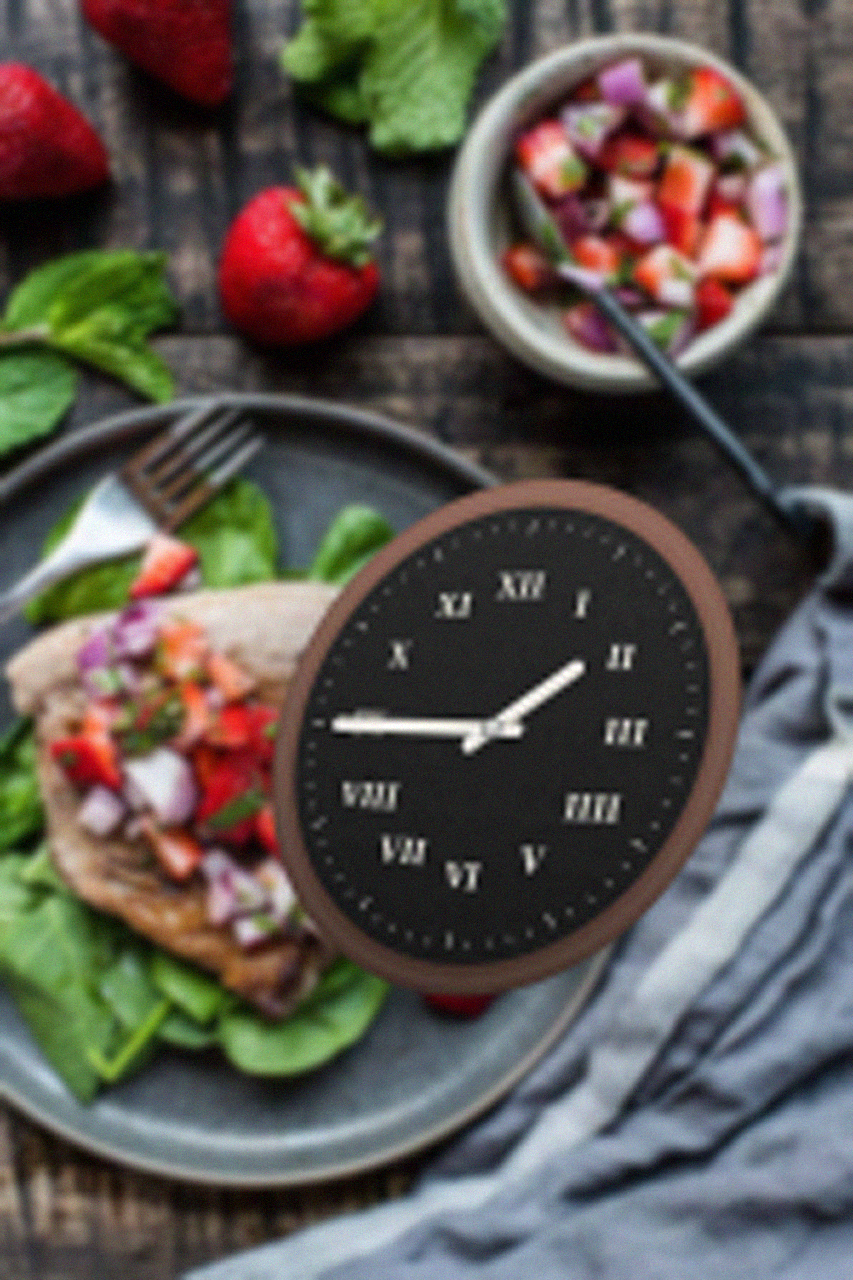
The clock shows h=1 m=45
